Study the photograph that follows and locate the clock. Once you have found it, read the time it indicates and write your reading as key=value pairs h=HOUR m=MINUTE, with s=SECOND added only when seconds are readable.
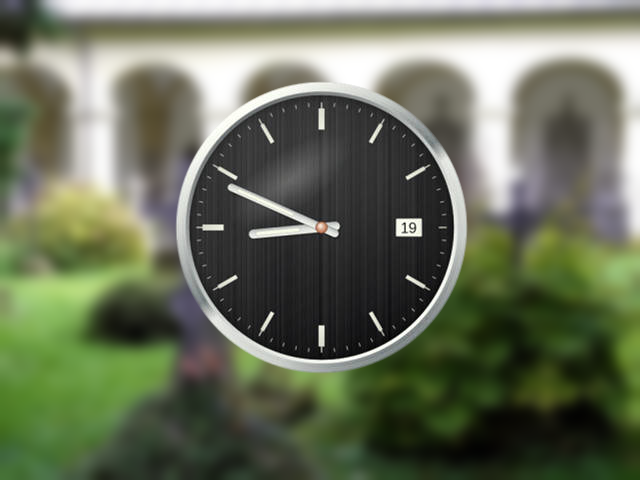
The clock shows h=8 m=49
